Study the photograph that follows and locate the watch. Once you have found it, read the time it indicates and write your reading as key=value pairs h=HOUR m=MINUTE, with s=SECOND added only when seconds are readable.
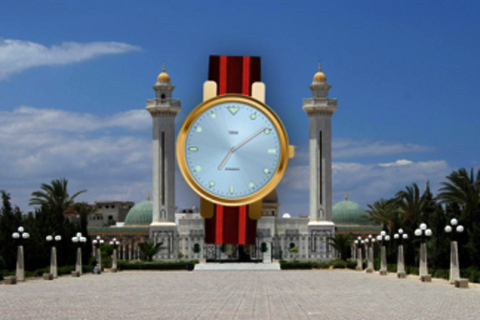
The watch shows h=7 m=9
